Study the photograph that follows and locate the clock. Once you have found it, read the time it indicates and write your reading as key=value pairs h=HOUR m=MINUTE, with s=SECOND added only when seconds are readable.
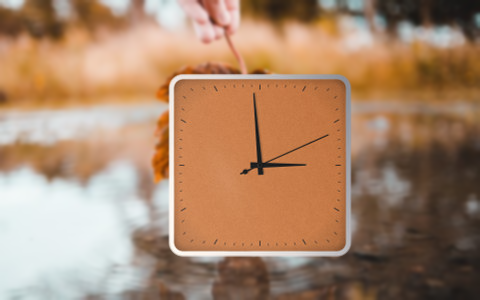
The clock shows h=2 m=59 s=11
